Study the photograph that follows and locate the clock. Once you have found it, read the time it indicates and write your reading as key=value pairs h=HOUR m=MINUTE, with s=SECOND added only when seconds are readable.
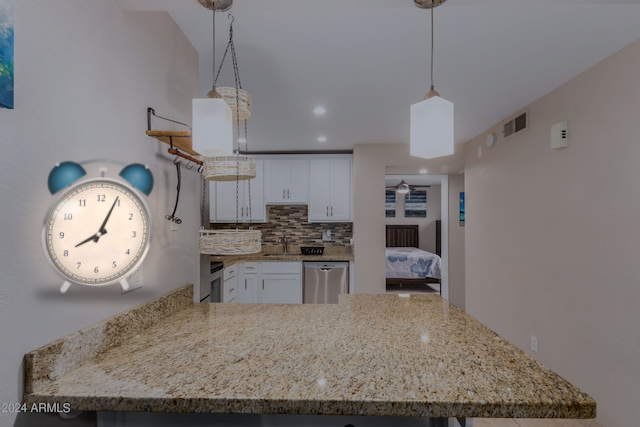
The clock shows h=8 m=4
